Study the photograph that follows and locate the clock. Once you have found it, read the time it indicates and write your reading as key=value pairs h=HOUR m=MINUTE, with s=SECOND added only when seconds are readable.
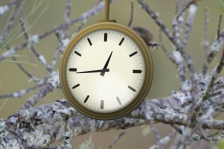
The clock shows h=12 m=44
